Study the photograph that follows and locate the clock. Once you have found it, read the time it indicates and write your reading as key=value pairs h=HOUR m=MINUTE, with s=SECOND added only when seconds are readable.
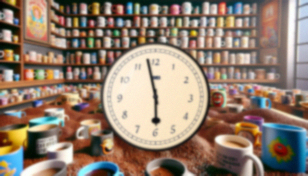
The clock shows h=5 m=58
